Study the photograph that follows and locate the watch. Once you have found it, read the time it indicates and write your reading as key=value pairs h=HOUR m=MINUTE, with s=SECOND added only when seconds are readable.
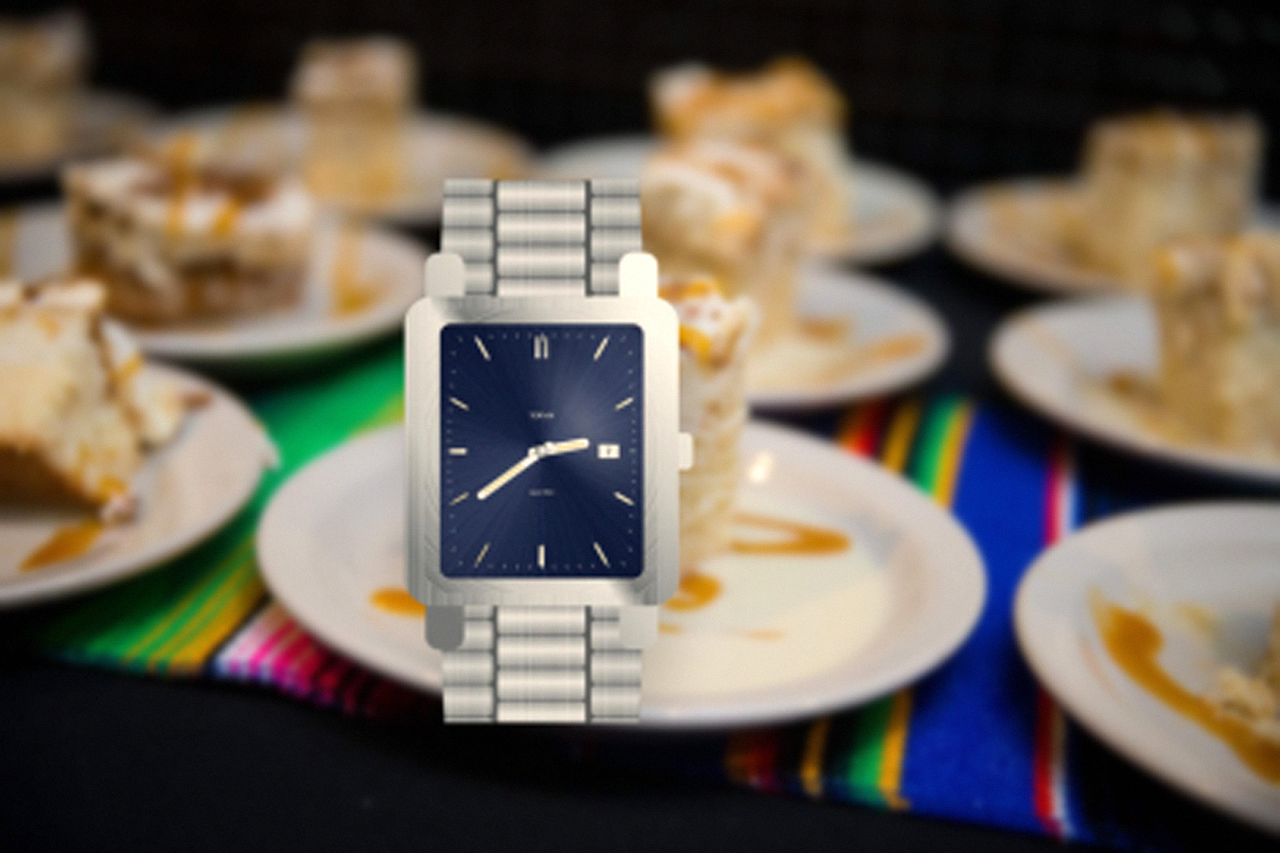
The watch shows h=2 m=39
